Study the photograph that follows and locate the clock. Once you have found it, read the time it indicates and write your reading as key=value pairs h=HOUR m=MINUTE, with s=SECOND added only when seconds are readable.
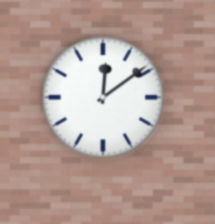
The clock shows h=12 m=9
